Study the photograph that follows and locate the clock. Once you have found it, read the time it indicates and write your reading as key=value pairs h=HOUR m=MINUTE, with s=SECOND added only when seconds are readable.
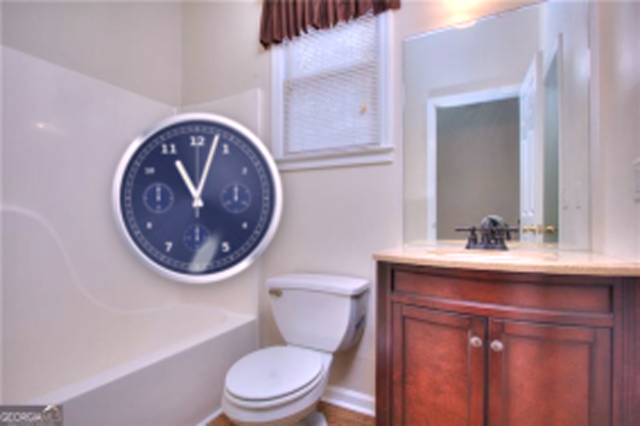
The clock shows h=11 m=3
